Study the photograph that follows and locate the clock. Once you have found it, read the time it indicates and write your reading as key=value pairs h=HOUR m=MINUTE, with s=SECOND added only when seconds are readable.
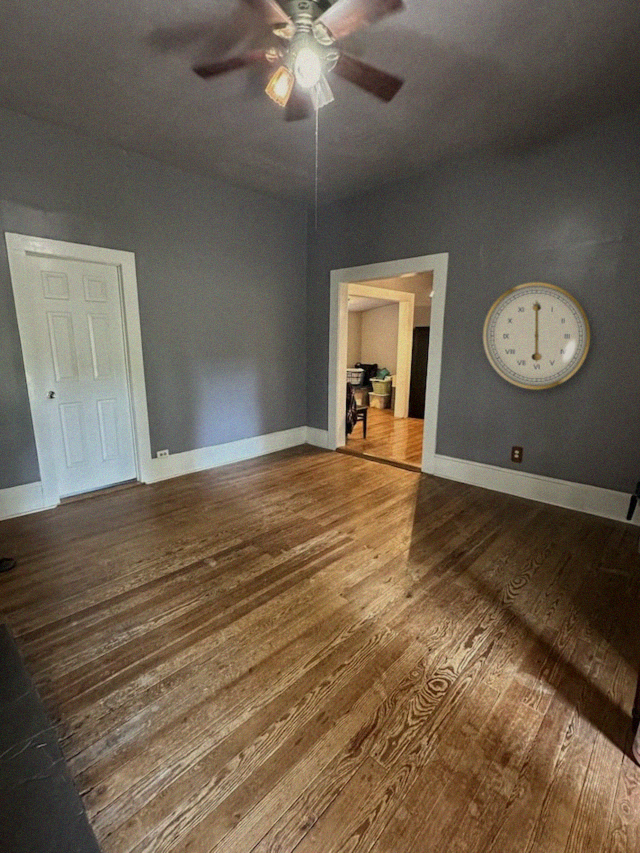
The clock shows h=6 m=0
